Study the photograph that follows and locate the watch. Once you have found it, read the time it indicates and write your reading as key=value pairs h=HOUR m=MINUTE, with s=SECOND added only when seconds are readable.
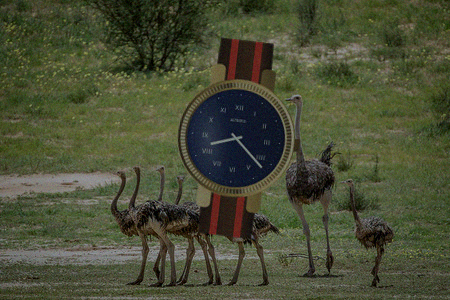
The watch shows h=8 m=22
